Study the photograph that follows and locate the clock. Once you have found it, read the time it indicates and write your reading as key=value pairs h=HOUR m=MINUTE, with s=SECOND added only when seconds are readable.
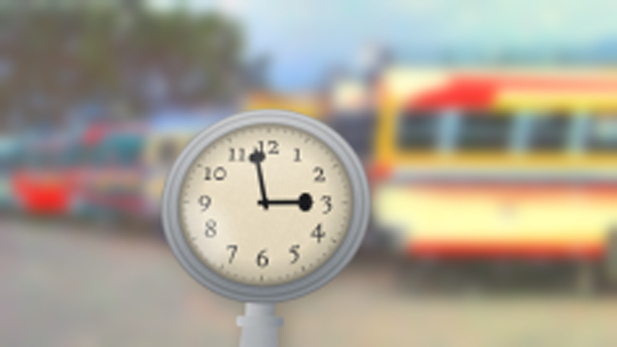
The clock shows h=2 m=58
